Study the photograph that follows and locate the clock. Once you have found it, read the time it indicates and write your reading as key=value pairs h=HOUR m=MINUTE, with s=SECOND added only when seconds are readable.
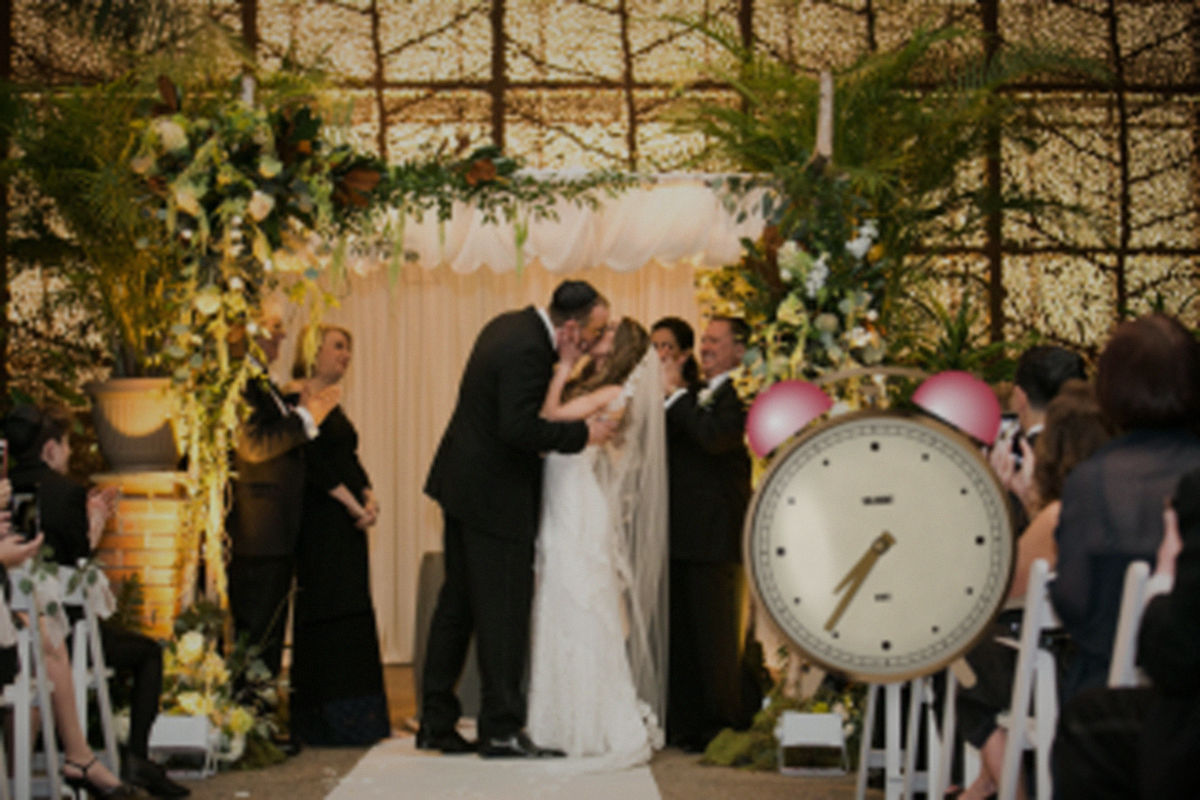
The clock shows h=7 m=36
